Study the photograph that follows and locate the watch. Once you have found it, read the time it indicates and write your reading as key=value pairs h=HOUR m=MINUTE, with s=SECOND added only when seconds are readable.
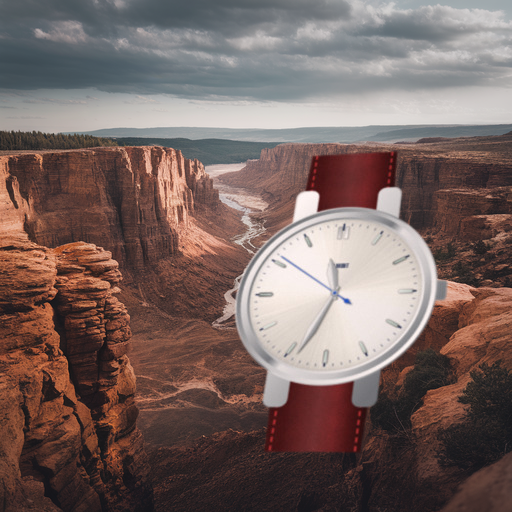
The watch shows h=11 m=33 s=51
